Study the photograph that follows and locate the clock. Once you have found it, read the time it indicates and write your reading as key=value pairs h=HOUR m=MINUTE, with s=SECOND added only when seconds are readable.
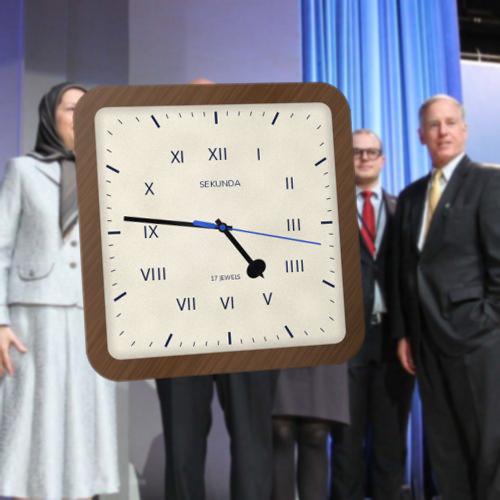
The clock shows h=4 m=46 s=17
